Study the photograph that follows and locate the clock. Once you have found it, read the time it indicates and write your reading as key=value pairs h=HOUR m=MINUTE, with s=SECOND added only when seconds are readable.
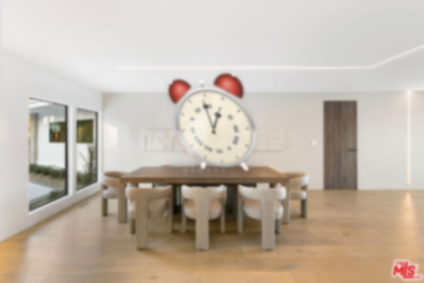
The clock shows h=12 m=59
